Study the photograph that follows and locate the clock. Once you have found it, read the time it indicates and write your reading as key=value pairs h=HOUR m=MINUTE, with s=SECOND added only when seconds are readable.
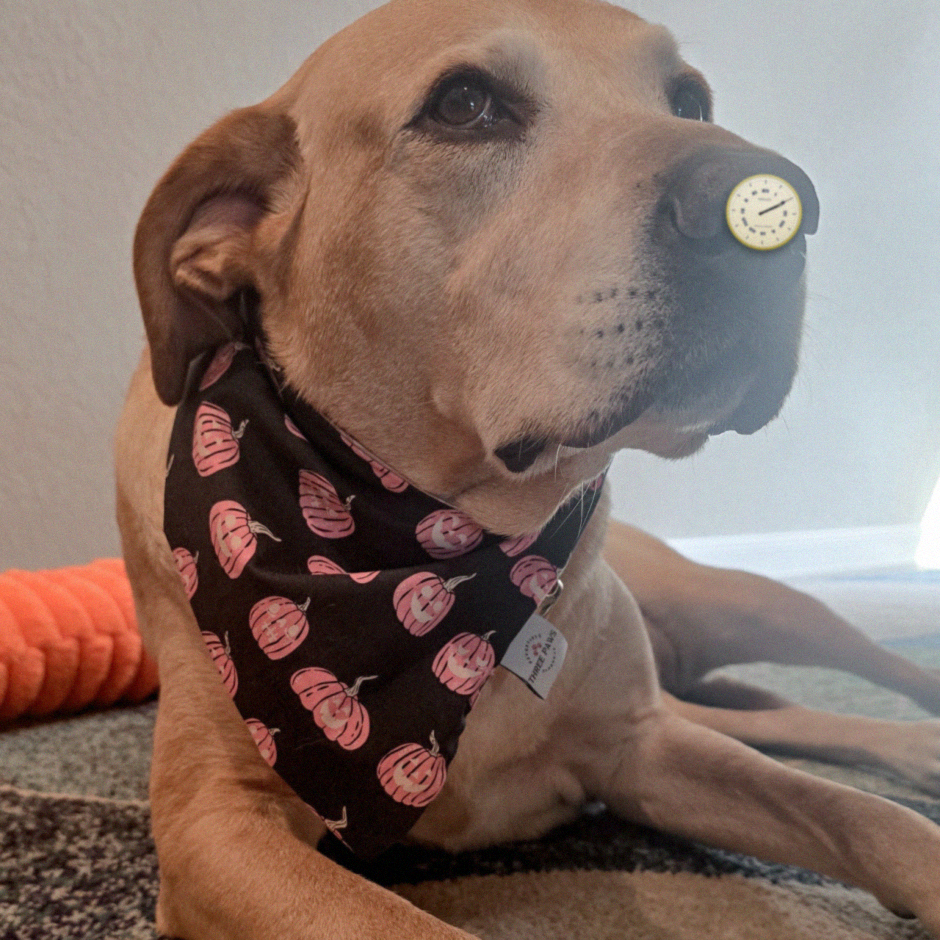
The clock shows h=2 m=10
